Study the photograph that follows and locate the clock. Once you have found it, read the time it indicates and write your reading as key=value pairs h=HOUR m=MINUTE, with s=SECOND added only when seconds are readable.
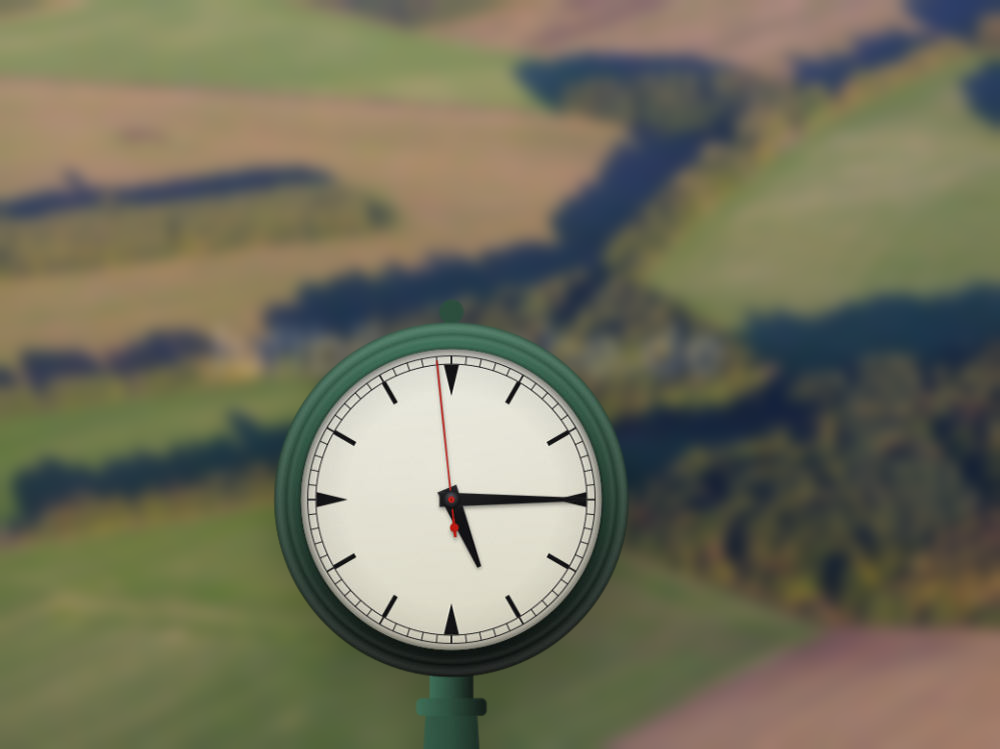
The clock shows h=5 m=14 s=59
